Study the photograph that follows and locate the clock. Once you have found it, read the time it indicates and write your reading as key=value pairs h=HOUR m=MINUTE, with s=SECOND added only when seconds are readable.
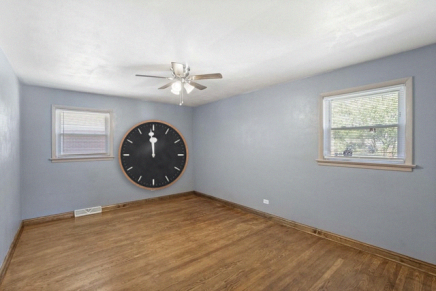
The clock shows h=11 m=59
